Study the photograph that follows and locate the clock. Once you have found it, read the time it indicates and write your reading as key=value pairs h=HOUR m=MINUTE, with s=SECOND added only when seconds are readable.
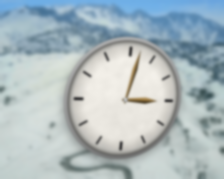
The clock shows h=3 m=2
